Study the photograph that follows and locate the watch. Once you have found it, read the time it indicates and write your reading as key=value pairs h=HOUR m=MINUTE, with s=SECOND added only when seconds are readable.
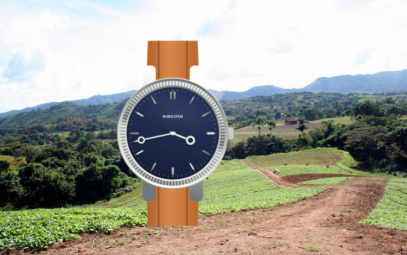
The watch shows h=3 m=43
